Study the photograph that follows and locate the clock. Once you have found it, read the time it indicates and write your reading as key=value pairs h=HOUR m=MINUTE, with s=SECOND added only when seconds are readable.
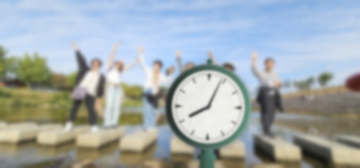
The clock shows h=8 m=4
